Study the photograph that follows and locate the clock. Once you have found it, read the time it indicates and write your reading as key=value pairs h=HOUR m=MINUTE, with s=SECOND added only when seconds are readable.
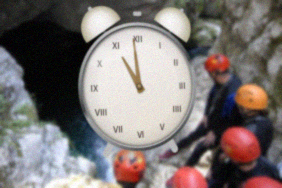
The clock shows h=10 m=59
